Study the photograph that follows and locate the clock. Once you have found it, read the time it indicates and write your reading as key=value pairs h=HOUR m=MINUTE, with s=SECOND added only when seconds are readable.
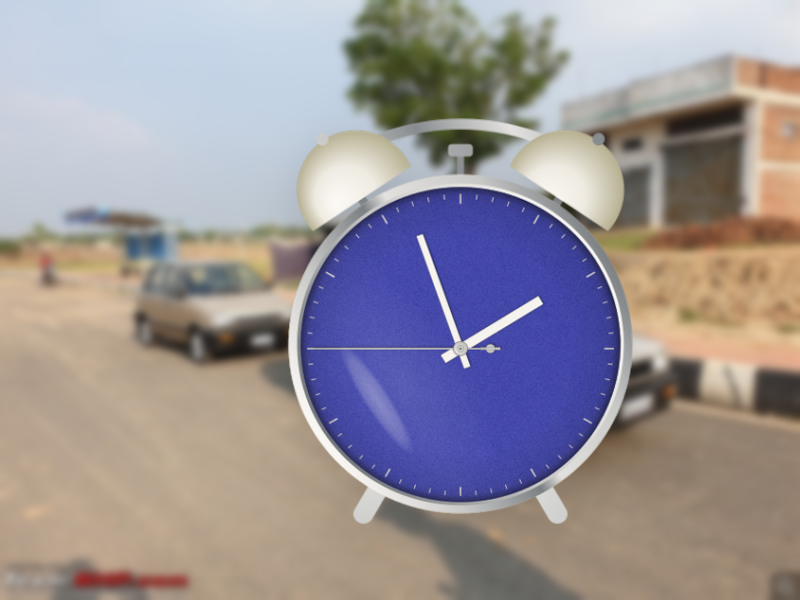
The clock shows h=1 m=56 s=45
